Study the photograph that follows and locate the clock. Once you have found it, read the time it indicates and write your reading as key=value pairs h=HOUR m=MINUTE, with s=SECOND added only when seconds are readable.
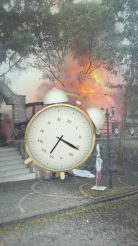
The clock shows h=6 m=16
